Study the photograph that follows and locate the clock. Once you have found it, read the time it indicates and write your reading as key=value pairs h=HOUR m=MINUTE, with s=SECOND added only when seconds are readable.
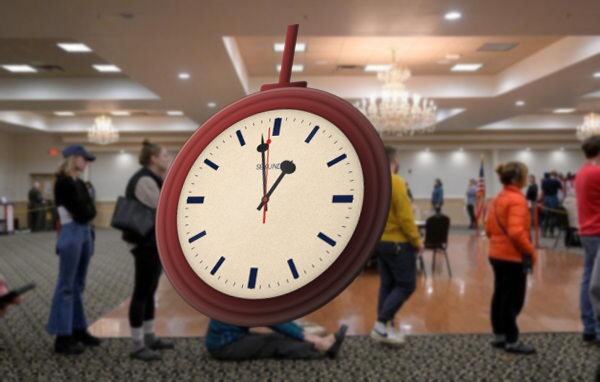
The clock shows h=12 m=57 s=59
